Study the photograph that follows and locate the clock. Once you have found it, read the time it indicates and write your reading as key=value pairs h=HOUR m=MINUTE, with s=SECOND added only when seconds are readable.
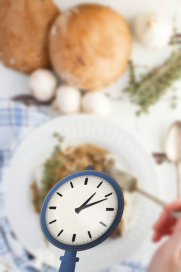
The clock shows h=1 m=11
